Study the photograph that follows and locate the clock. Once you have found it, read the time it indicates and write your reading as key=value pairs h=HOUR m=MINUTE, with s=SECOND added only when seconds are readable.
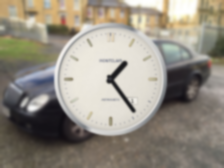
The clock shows h=1 m=24
